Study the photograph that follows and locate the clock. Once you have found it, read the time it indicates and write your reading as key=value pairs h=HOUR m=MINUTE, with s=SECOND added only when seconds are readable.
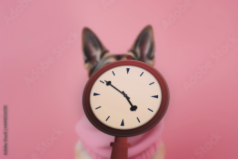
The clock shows h=4 m=51
